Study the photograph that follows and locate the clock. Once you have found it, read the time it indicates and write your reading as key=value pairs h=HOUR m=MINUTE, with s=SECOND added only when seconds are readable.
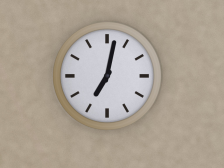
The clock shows h=7 m=2
